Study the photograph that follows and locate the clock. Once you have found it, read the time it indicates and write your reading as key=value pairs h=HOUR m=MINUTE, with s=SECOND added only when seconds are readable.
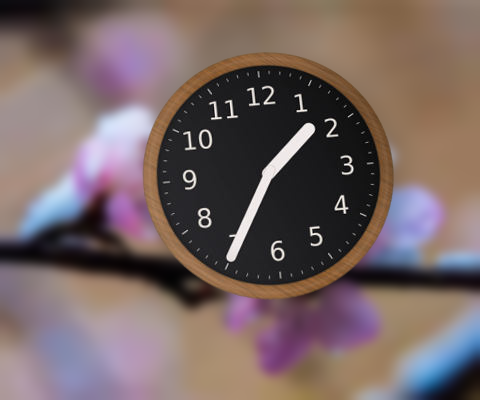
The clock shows h=1 m=35
